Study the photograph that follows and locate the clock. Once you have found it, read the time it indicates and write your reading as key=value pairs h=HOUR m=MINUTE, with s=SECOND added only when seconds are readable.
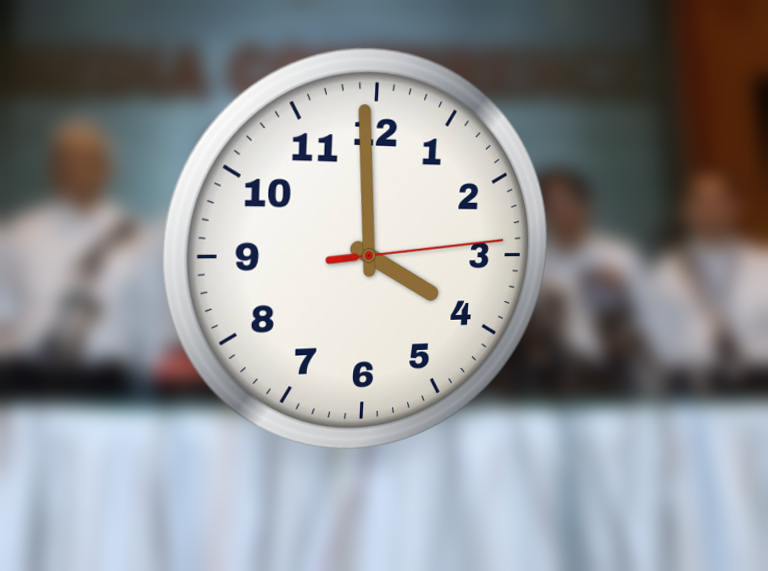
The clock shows h=3 m=59 s=14
